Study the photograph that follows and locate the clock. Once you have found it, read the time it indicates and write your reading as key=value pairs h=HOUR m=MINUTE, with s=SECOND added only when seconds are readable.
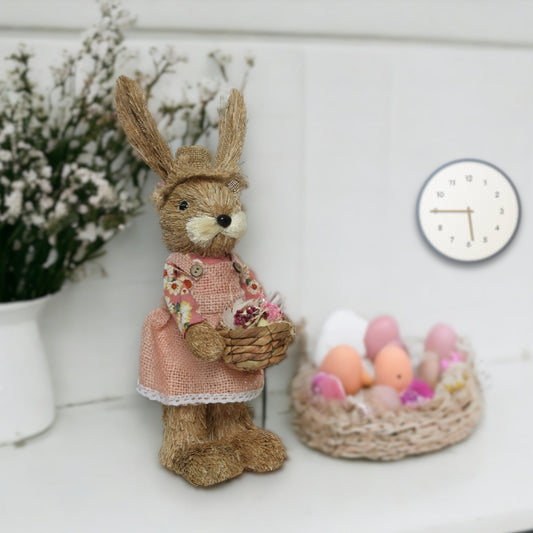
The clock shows h=5 m=45
